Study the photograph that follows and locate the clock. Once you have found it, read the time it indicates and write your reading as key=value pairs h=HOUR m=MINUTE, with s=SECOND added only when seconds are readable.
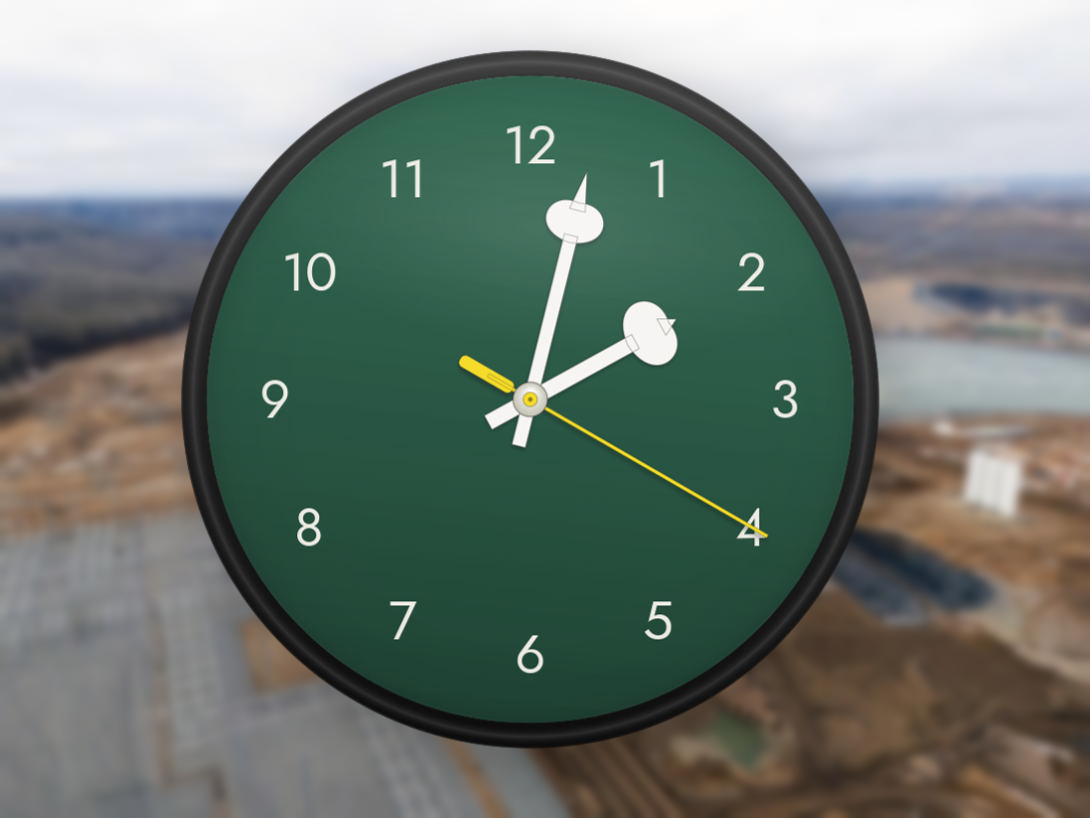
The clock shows h=2 m=2 s=20
